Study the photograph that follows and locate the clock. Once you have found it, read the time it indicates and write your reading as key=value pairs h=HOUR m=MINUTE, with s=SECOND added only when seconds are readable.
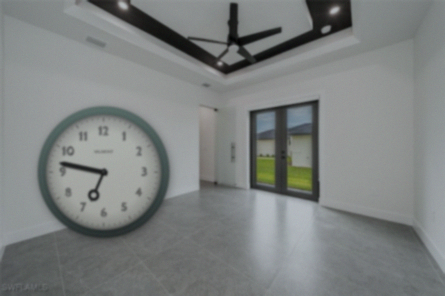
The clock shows h=6 m=47
